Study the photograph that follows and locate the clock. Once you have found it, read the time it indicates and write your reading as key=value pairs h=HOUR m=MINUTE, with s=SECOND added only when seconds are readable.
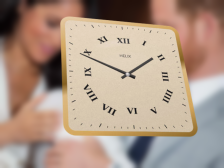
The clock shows h=1 m=49
